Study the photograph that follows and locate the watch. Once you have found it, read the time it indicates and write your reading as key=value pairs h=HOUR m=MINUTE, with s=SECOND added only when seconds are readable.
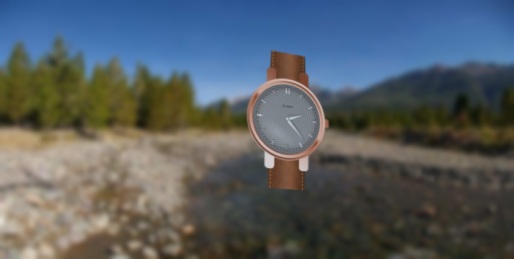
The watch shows h=2 m=23
